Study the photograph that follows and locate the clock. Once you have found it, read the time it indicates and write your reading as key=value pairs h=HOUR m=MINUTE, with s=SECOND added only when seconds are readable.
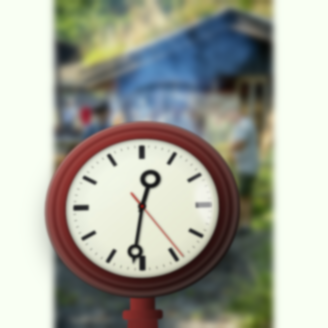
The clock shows h=12 m=31 s=24
